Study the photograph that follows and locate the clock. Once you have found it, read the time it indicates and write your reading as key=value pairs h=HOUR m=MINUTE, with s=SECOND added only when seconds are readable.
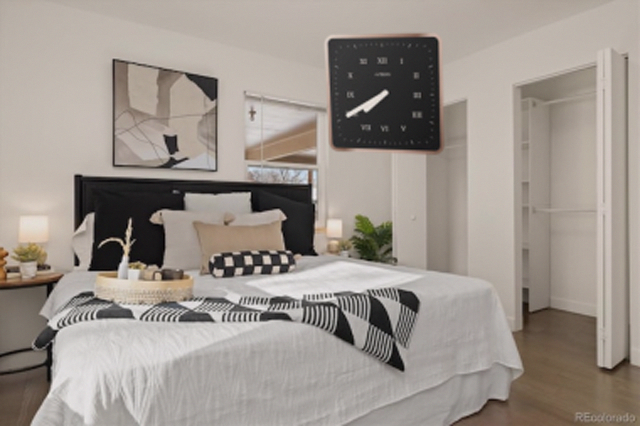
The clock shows h=7 m=40
